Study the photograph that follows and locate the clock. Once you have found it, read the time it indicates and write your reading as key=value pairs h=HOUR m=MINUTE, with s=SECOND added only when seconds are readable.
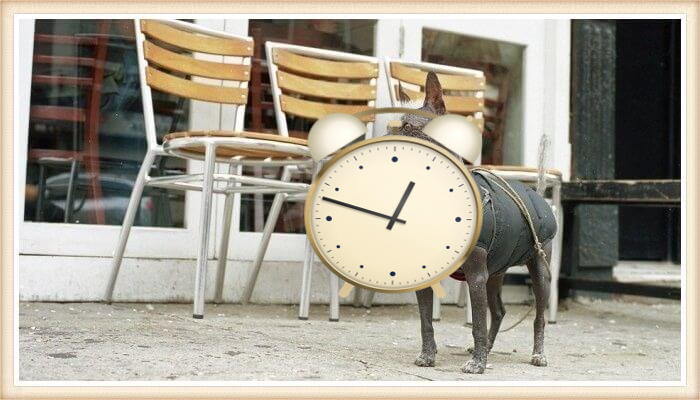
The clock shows h=12 m=48
